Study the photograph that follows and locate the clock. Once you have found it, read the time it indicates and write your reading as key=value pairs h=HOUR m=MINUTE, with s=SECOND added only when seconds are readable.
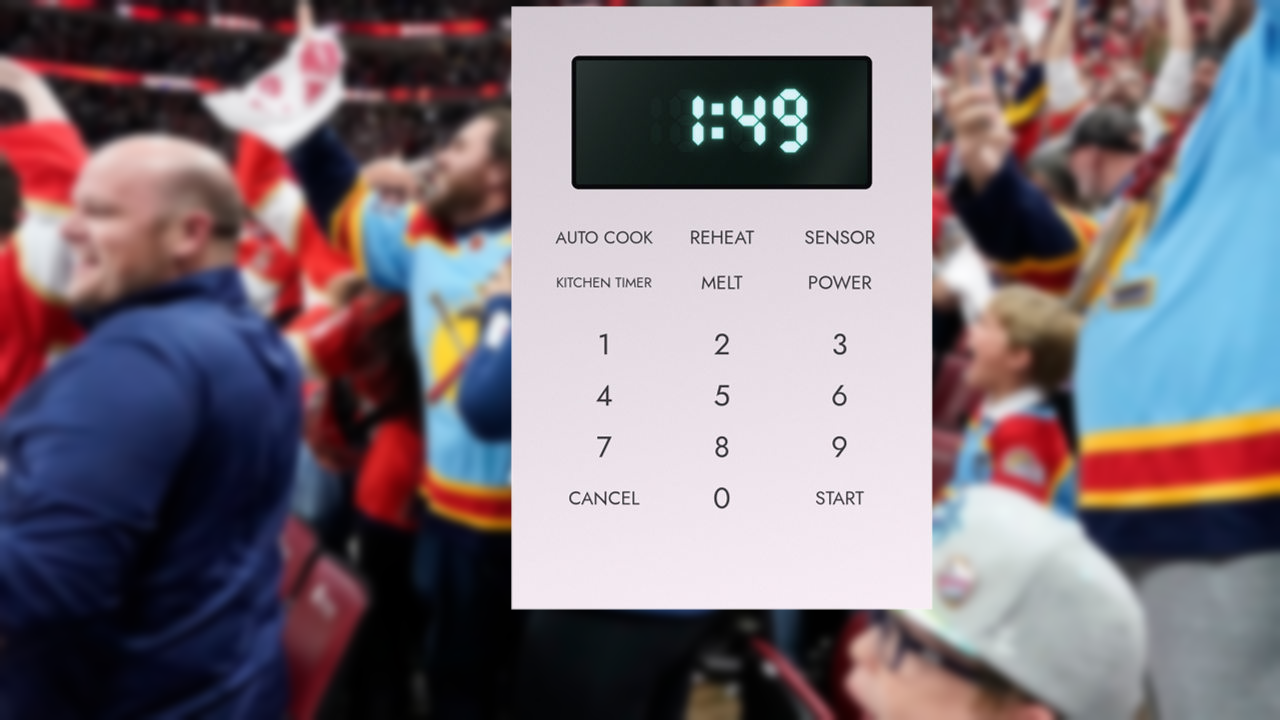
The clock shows h=1 m=49
